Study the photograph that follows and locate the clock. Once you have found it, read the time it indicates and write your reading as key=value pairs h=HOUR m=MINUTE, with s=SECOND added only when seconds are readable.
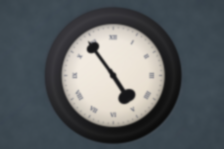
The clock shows h=4 m=54
